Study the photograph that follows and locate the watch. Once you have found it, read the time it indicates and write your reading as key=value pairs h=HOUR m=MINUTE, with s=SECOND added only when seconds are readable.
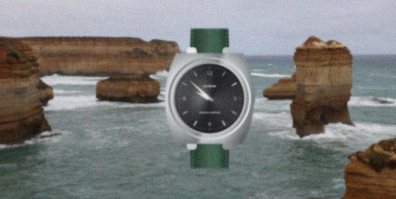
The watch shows h=9 m=52
